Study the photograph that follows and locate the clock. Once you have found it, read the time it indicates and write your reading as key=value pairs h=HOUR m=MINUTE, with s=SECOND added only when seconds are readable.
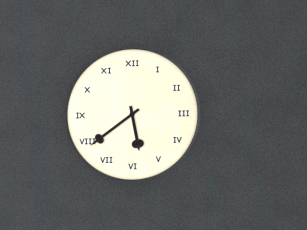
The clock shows h=5 m=39
